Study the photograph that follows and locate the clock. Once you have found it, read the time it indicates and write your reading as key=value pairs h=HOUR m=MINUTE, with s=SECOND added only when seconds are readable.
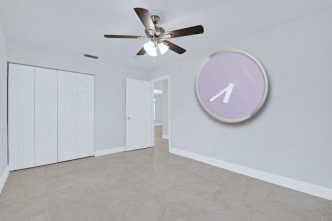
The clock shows h=6 m=39
